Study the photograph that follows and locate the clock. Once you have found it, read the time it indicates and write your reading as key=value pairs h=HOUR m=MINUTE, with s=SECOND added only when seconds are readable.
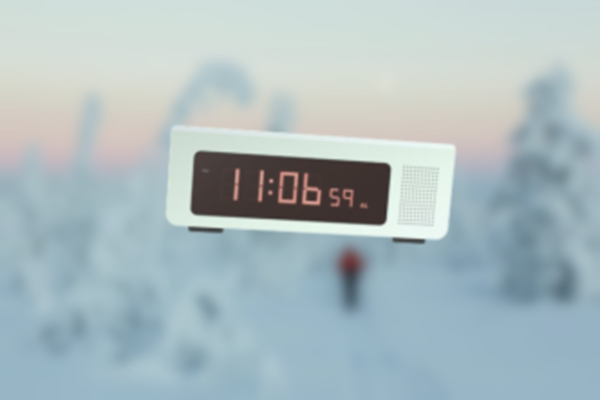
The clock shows h=11 m=6 s=59
